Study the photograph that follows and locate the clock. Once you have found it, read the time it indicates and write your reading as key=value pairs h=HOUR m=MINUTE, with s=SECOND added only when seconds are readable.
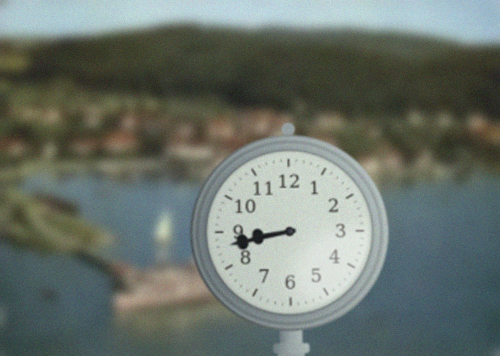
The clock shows h=8 m=43
